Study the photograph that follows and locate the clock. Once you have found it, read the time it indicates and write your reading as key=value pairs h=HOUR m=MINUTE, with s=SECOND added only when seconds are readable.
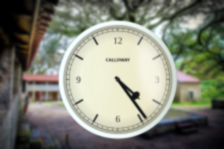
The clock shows h=4 m=24
